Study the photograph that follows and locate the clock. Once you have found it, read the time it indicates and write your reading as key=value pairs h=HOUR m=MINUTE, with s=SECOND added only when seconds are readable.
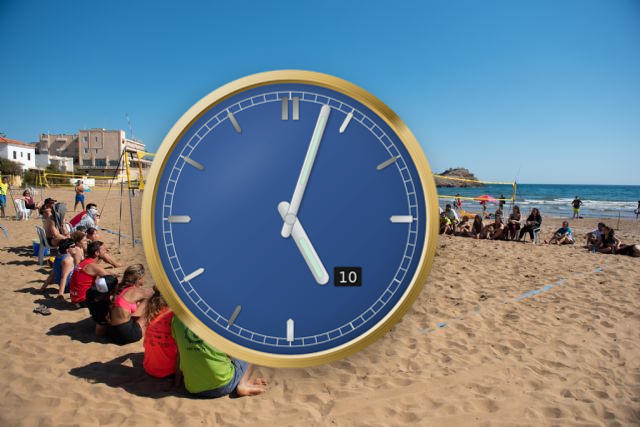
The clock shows h=5 m=3
